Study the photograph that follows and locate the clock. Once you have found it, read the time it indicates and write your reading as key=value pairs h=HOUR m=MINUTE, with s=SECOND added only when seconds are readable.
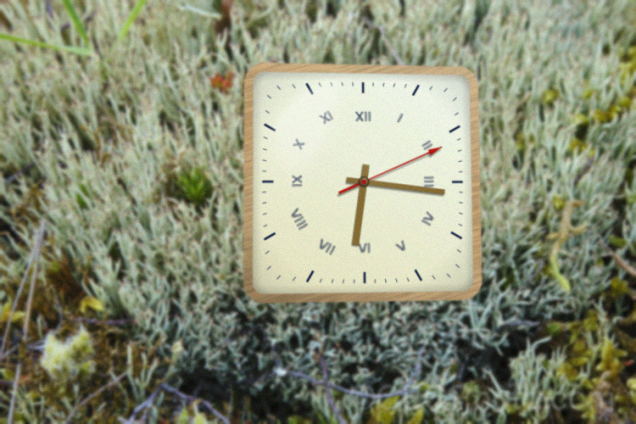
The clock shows h=6 m=16 s=11
